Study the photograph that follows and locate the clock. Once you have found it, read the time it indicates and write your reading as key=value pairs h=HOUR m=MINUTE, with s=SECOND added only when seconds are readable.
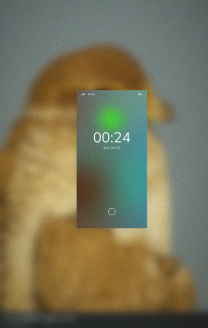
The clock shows h=0 m=24
